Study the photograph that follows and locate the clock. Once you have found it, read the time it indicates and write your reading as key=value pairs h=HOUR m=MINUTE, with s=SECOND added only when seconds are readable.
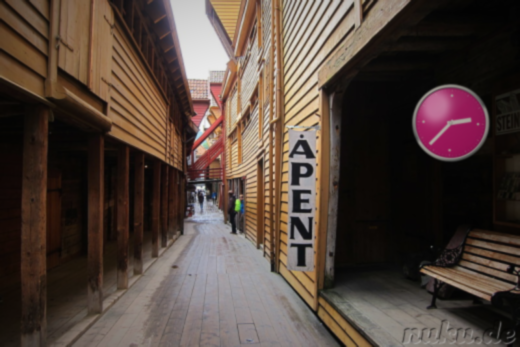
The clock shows h=2 m=37
